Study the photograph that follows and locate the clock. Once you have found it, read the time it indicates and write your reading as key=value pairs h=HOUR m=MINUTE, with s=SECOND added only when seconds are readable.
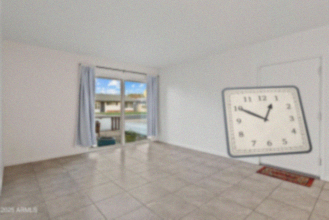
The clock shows h=12 m=50
